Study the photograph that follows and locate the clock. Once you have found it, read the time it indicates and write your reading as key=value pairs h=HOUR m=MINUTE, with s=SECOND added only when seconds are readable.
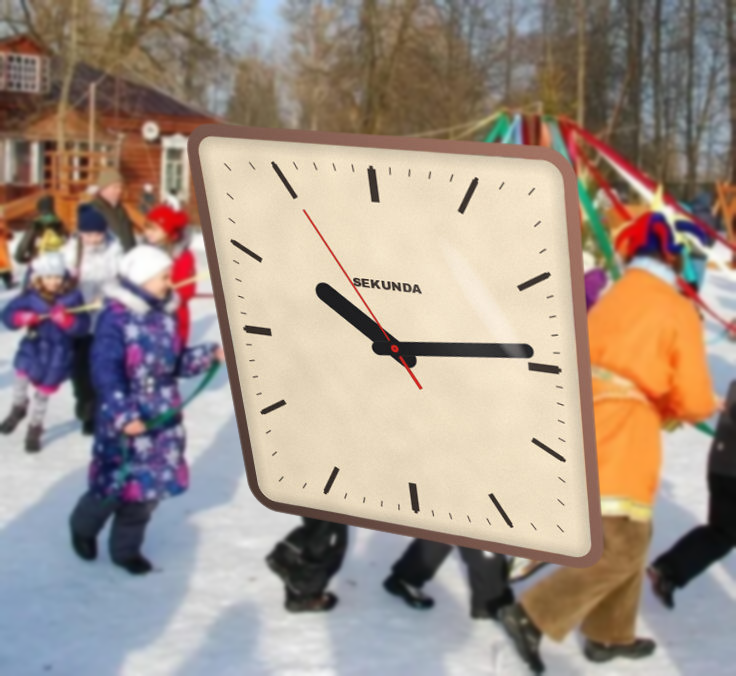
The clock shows h=10 m=13 s=55
